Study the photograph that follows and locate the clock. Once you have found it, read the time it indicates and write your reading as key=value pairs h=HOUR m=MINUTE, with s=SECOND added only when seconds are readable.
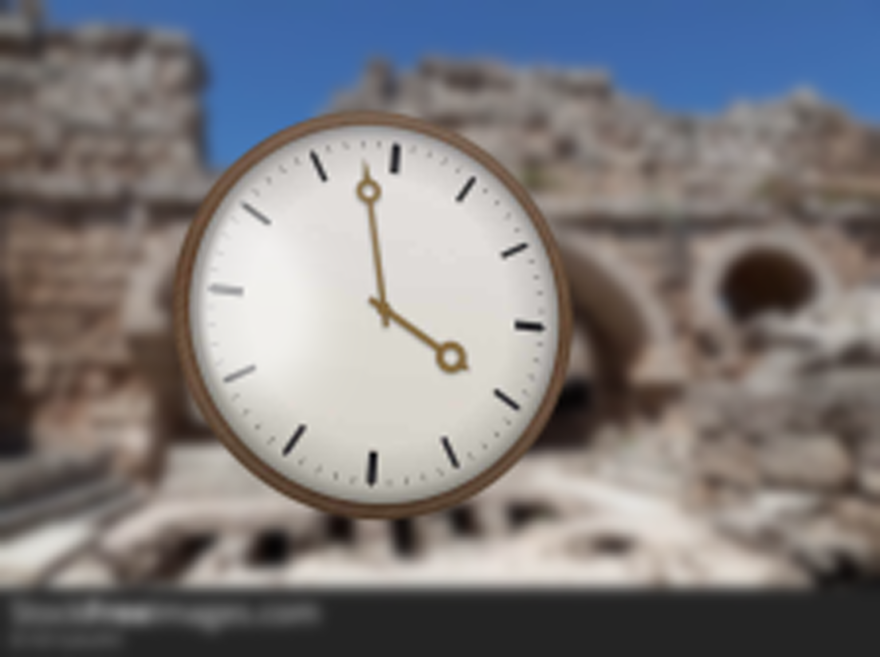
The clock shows h=3 m=58
